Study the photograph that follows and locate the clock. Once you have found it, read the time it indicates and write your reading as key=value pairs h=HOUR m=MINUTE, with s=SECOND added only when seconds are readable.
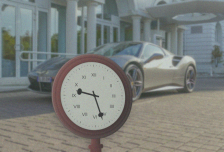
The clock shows h=9 m=27
